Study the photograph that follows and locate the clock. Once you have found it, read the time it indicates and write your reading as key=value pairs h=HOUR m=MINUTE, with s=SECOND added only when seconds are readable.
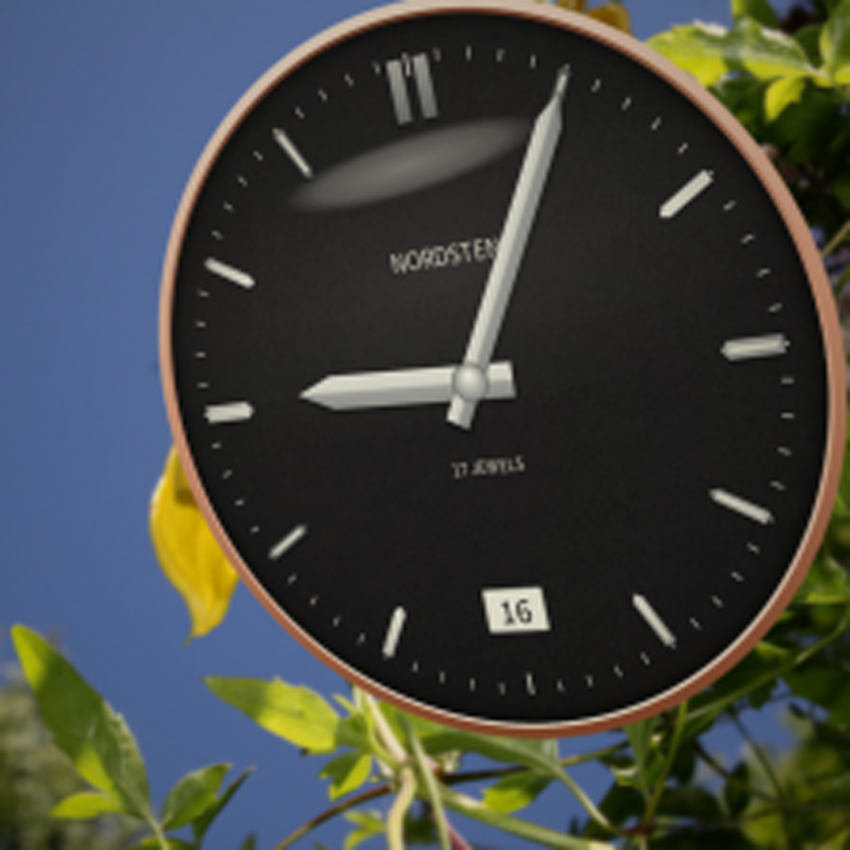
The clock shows h=9 m=5
